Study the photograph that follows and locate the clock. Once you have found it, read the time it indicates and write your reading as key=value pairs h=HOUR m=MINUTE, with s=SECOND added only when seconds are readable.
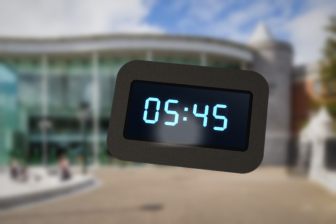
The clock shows h=5 m=45
